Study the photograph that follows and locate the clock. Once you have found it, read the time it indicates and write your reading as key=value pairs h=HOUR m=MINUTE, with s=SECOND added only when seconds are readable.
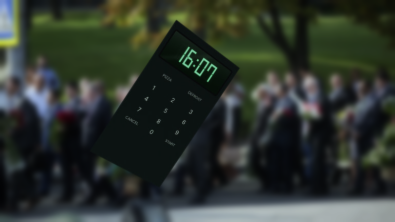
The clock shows h=16 m=7
